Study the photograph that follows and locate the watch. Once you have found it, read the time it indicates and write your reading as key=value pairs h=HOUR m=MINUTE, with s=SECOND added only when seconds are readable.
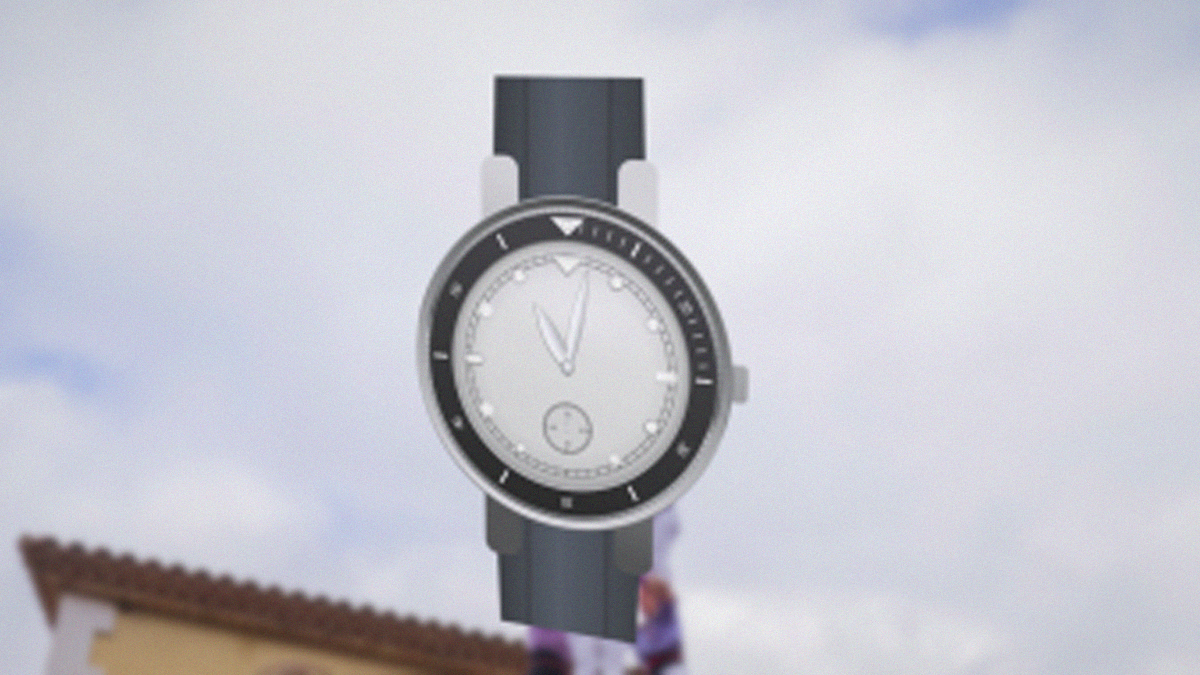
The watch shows h=11 m=2
